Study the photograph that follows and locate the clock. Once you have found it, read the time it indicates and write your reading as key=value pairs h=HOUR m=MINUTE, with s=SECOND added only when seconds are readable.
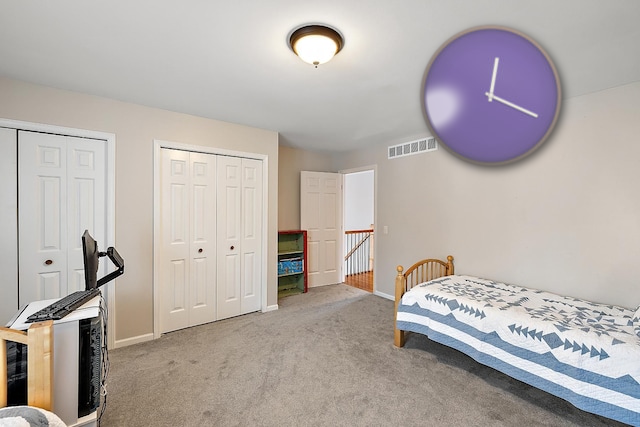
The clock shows h=12 m=19
